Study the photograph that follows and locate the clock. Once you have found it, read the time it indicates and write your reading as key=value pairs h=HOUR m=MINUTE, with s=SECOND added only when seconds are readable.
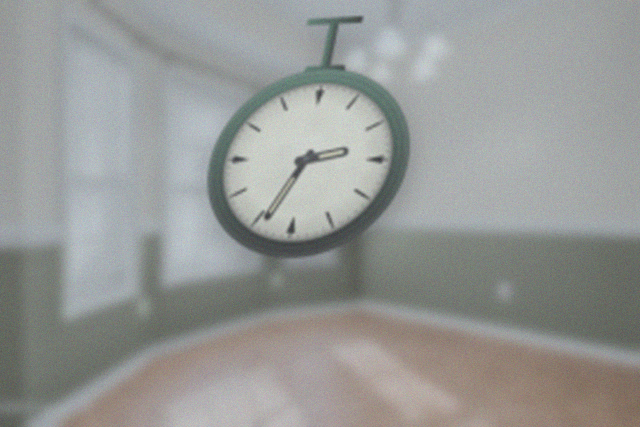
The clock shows h=2 m=34
